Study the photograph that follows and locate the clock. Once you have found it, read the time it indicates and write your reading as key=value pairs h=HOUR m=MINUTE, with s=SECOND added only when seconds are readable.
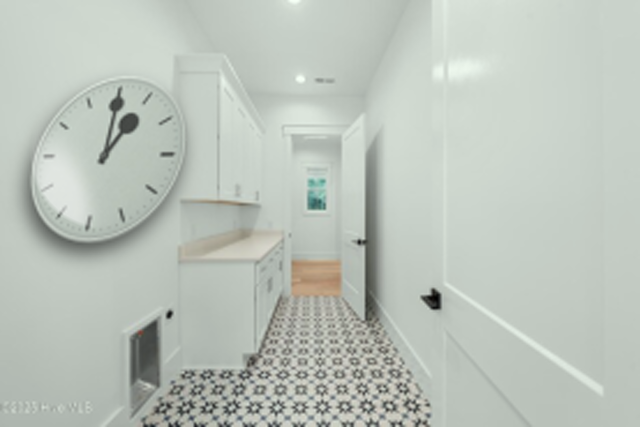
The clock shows h=1 m=0
